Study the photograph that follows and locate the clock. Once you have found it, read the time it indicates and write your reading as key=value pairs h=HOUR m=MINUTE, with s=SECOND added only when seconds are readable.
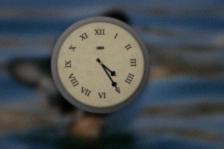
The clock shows h=4 m=25
